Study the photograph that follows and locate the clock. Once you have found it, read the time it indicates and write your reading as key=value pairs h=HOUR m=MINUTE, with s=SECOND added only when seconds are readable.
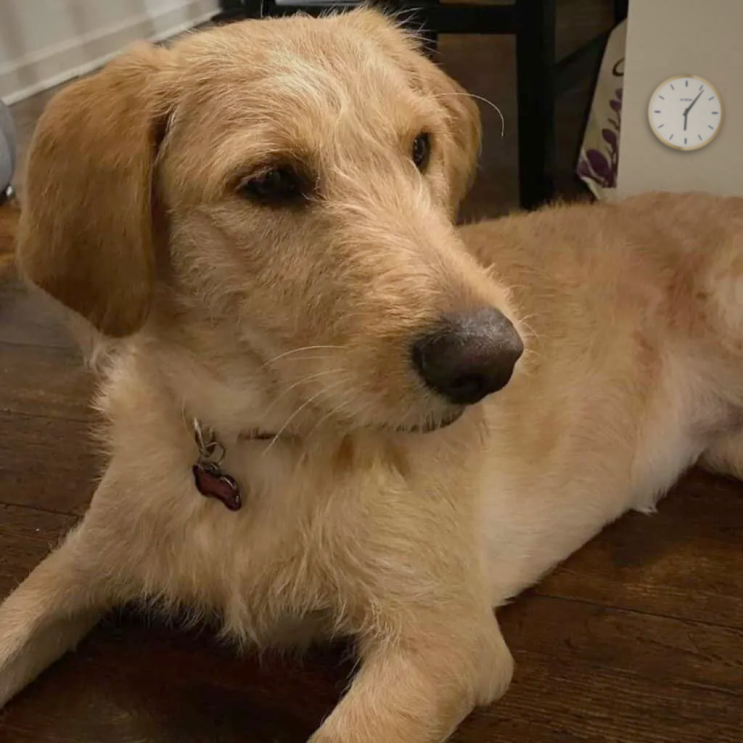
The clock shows h=6 m=6
